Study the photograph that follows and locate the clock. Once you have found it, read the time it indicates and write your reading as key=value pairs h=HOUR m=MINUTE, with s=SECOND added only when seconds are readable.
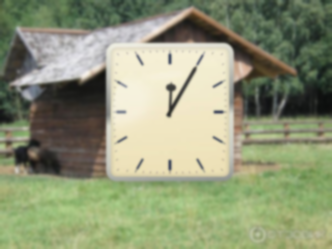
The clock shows h=12 m=5
